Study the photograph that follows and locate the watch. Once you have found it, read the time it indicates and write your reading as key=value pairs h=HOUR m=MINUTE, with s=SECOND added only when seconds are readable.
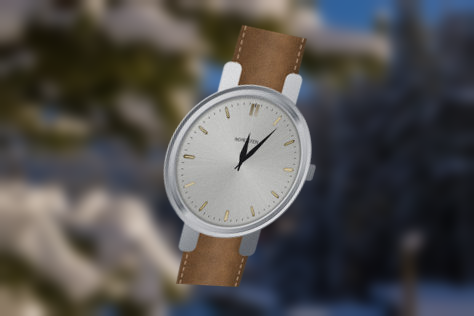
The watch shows h=12 m=6
